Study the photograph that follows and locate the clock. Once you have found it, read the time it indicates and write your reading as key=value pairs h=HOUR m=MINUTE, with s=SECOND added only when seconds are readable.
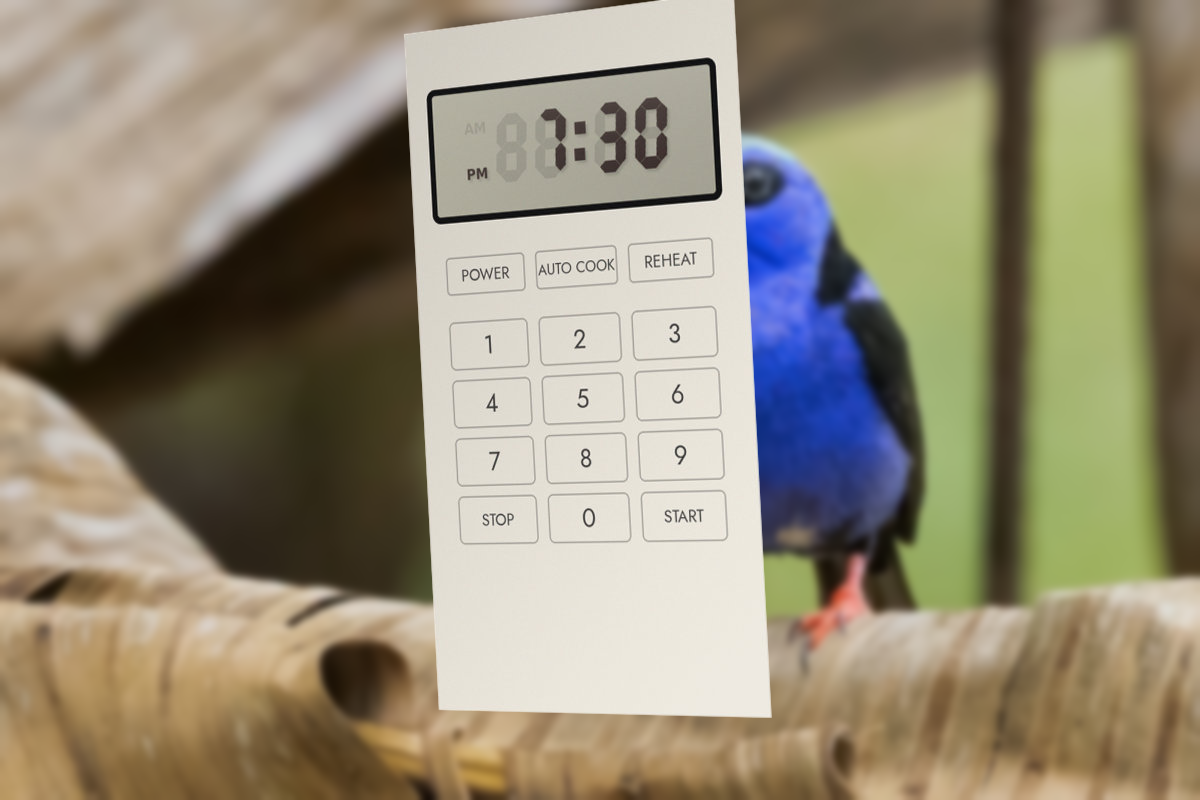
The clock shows h=7 m=30
